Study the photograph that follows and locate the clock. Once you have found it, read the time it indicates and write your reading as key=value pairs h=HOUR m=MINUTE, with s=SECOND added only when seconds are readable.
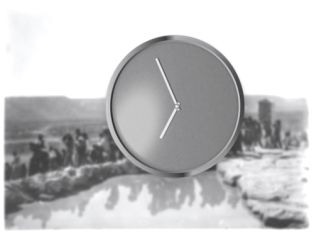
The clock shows h=6 m=56
